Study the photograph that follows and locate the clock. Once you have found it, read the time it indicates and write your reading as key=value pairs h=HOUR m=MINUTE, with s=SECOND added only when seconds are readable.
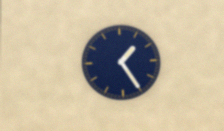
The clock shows h=1 m=25
